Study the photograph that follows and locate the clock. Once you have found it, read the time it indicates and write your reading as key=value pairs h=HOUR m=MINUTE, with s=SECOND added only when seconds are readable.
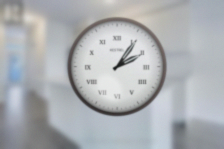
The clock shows h=2 m=6
